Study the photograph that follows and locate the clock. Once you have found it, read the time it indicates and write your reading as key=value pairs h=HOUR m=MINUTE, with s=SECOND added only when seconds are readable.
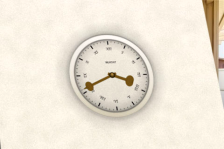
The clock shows h=3 m=41
